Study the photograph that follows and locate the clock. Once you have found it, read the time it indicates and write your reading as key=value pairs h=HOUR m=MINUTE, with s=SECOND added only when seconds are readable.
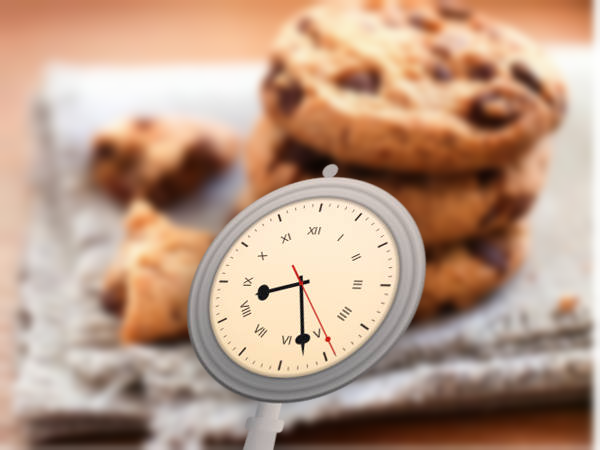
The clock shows h=8 m=27 s=24
